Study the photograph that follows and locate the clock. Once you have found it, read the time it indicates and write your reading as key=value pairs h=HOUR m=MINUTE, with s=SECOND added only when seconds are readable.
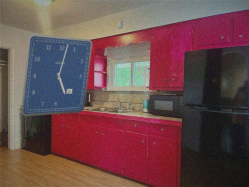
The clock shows h=5 m=2
